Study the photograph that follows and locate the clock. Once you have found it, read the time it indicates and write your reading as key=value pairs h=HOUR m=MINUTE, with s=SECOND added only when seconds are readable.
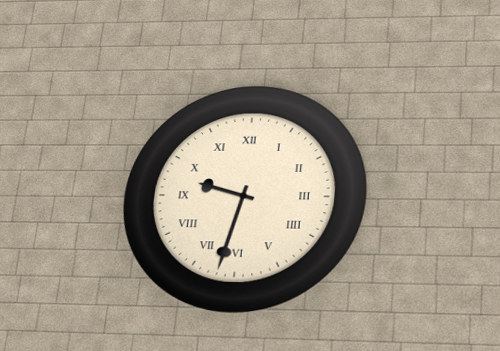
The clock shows h=9 m=32
